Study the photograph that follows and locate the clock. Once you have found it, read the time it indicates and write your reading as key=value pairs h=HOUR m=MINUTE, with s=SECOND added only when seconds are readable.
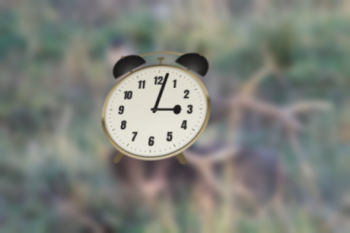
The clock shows h=3 m=2
